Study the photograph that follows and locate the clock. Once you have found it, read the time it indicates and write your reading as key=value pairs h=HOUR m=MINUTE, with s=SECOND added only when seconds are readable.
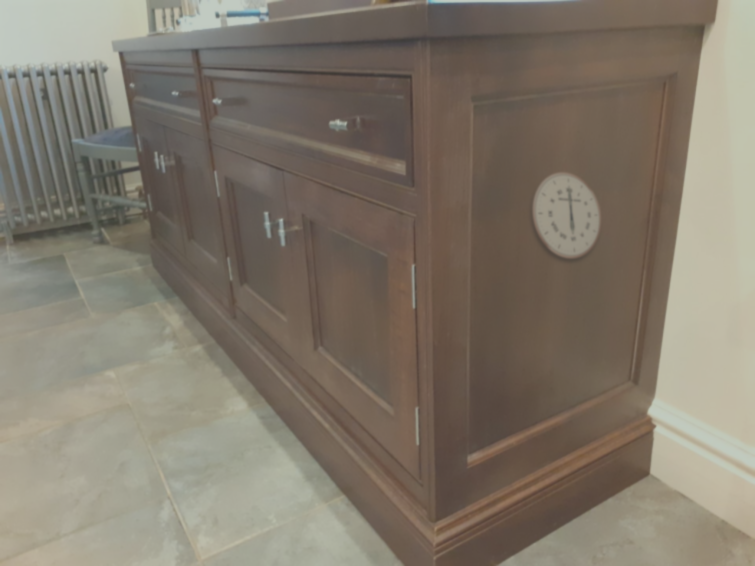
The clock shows h=6 m=0
